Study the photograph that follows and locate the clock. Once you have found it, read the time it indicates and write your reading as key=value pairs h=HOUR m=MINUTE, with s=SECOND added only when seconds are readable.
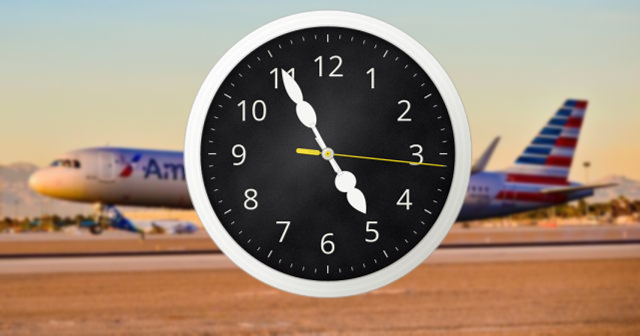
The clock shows h=4 m=55 s=16
